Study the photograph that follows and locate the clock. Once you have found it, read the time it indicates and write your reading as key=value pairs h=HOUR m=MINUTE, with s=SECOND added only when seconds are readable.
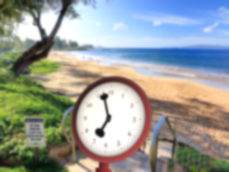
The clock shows h=6 m=57
